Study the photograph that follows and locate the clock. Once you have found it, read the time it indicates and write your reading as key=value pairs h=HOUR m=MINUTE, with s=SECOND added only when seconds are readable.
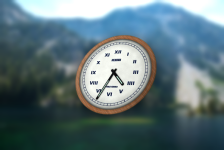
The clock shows h=4 m=34
